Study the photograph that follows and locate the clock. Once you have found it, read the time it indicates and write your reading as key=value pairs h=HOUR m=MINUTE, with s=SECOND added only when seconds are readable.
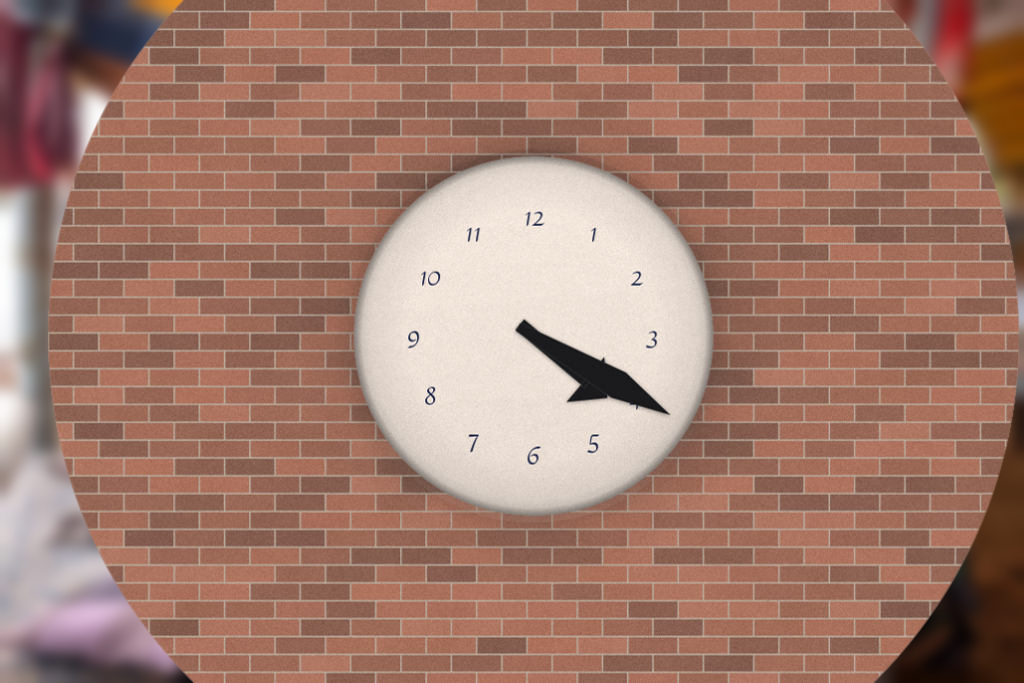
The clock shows h=4 m=20
